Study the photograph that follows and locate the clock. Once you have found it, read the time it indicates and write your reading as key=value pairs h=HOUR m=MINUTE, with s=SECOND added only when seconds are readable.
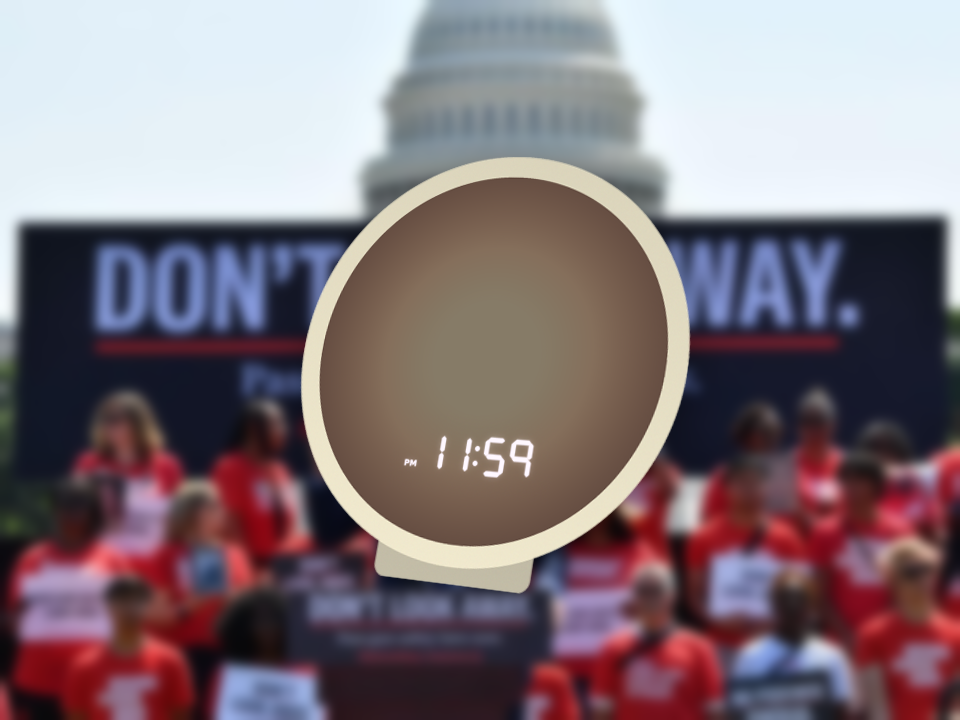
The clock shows h=11 m=59
